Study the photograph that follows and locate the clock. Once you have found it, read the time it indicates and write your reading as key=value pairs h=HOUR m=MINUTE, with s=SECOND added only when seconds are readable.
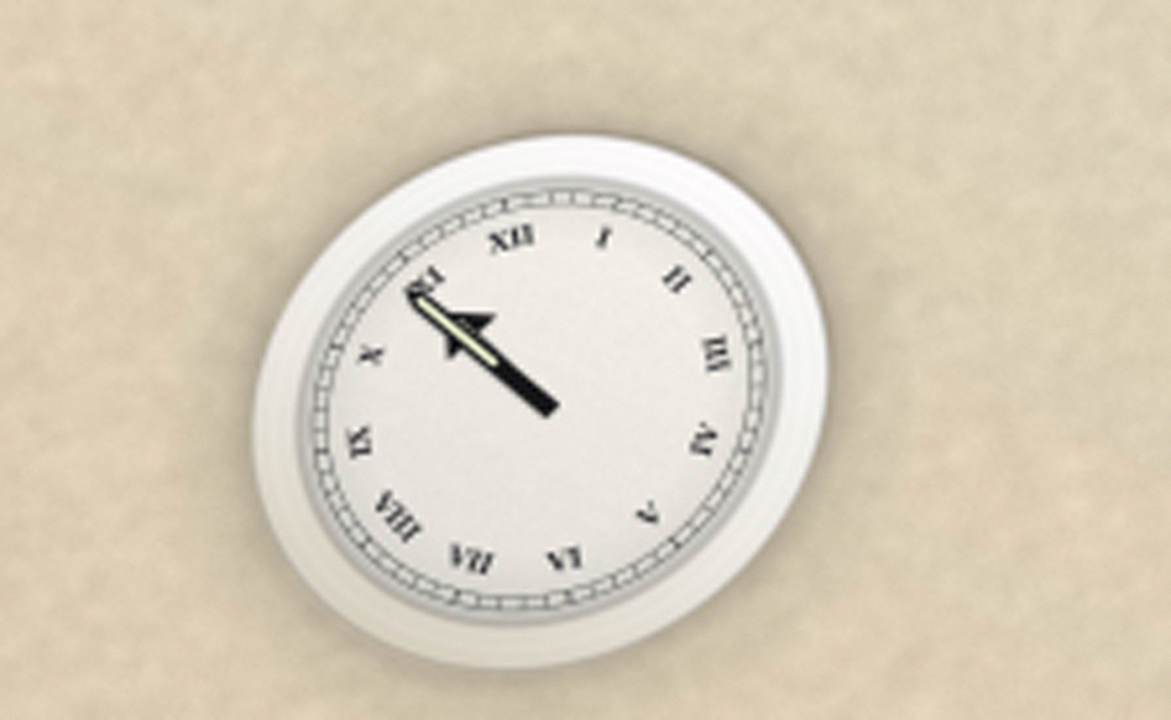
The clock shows h=10 m=54
